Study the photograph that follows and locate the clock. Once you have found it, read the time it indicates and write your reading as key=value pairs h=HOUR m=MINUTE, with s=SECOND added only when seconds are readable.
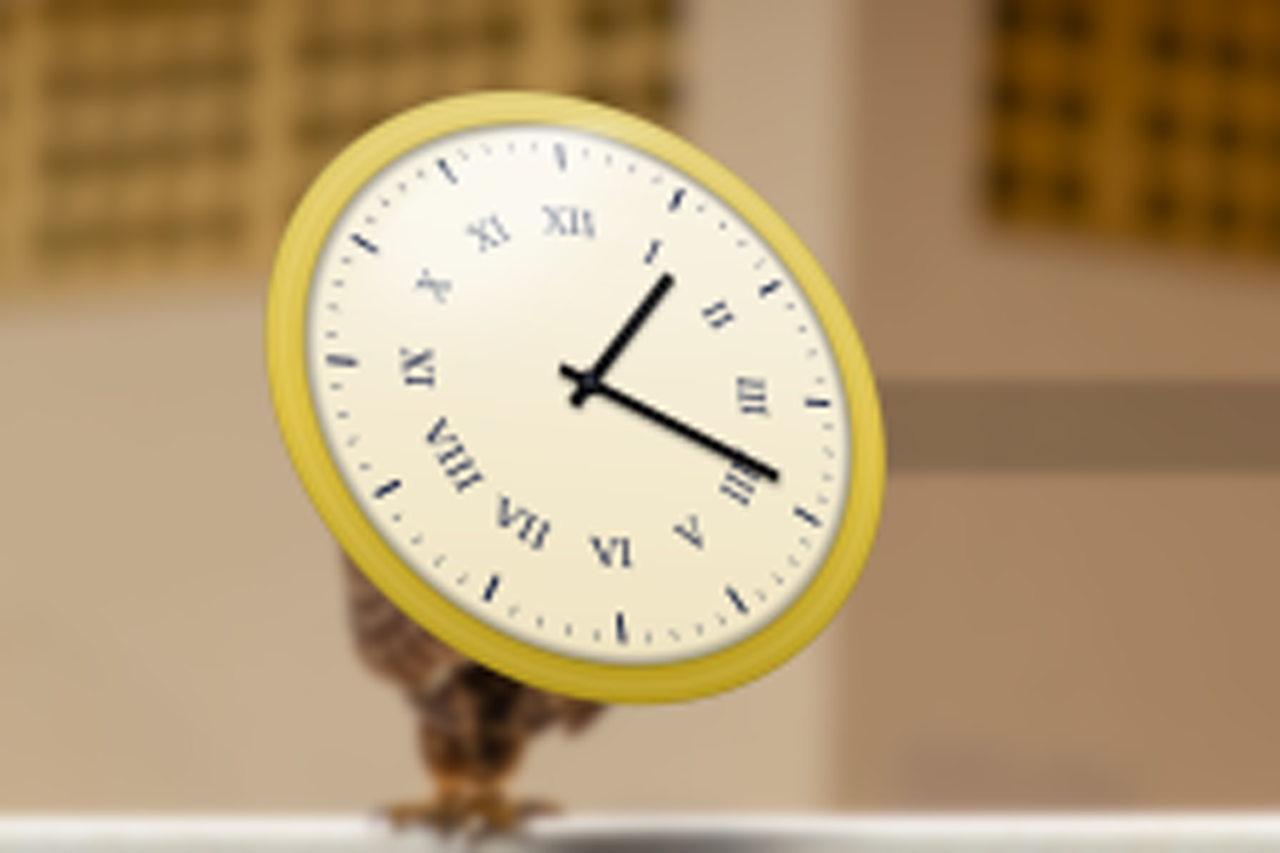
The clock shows h=1 m=19
